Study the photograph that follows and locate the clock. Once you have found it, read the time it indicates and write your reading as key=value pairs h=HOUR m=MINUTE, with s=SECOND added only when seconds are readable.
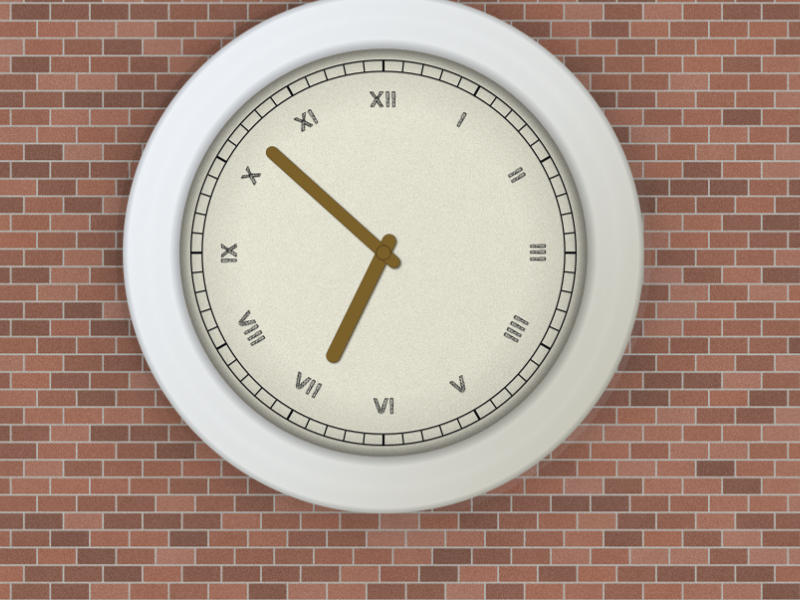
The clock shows h=6 m=52
